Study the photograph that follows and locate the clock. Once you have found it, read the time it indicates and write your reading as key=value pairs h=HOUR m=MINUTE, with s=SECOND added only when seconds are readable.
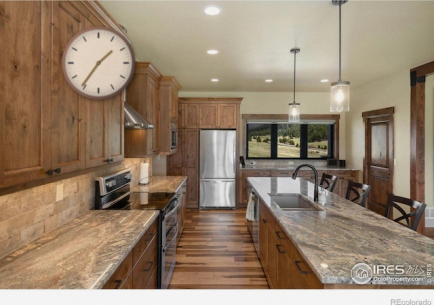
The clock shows h=1 m=36
